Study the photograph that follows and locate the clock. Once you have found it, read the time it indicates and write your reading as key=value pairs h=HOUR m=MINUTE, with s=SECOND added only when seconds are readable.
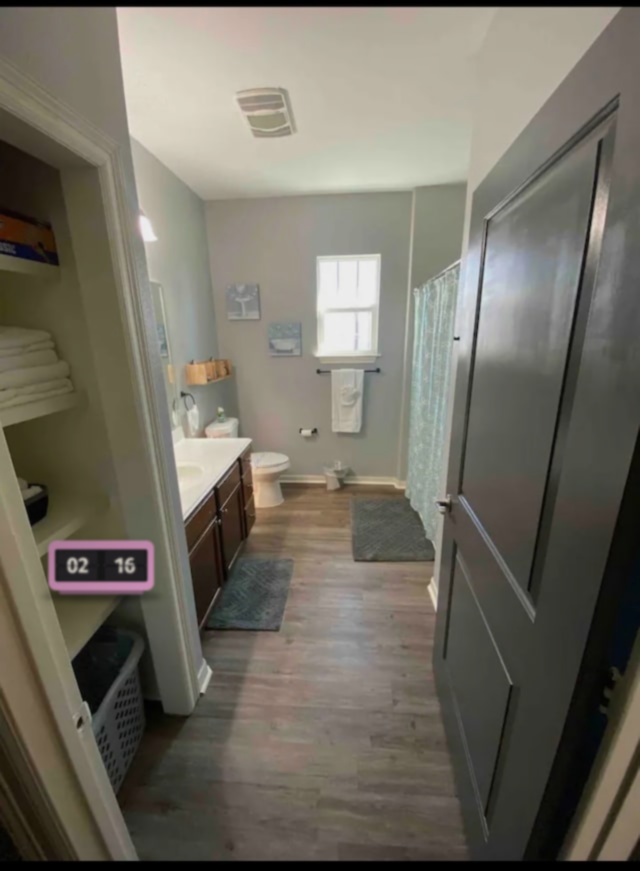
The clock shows h=2 m=16
